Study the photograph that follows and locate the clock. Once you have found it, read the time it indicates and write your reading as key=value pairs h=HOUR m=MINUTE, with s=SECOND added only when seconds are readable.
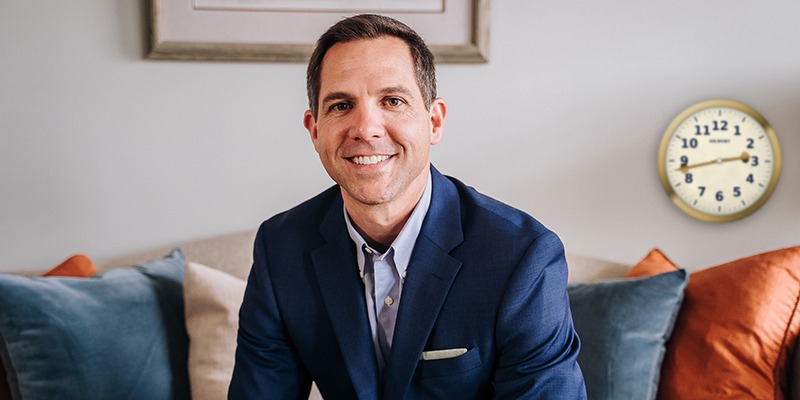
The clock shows h=2 m=43
